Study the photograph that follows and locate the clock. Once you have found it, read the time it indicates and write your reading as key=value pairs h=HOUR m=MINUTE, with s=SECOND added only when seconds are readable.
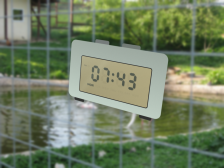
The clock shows h=7 m=43
